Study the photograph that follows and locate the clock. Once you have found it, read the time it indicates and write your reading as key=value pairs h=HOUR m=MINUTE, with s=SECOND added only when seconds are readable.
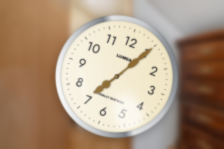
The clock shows h=7 m=5
